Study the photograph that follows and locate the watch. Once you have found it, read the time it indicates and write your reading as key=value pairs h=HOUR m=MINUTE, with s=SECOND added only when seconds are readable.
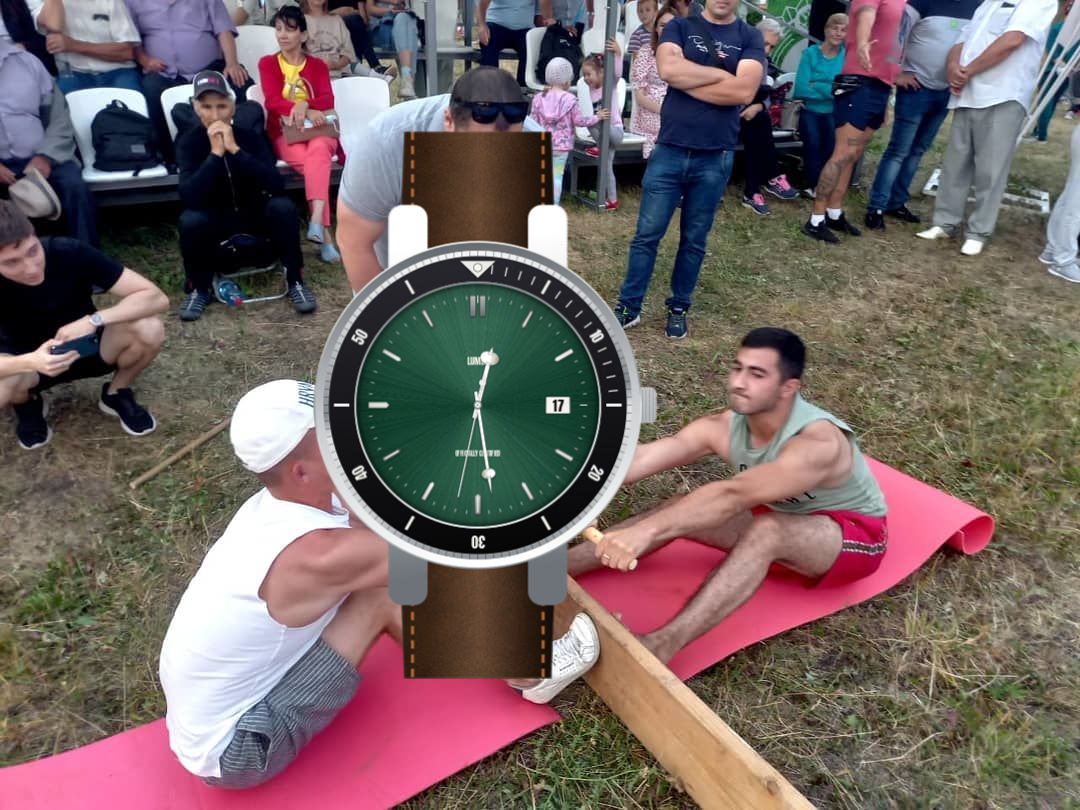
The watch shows h=12 m=28 s=32
